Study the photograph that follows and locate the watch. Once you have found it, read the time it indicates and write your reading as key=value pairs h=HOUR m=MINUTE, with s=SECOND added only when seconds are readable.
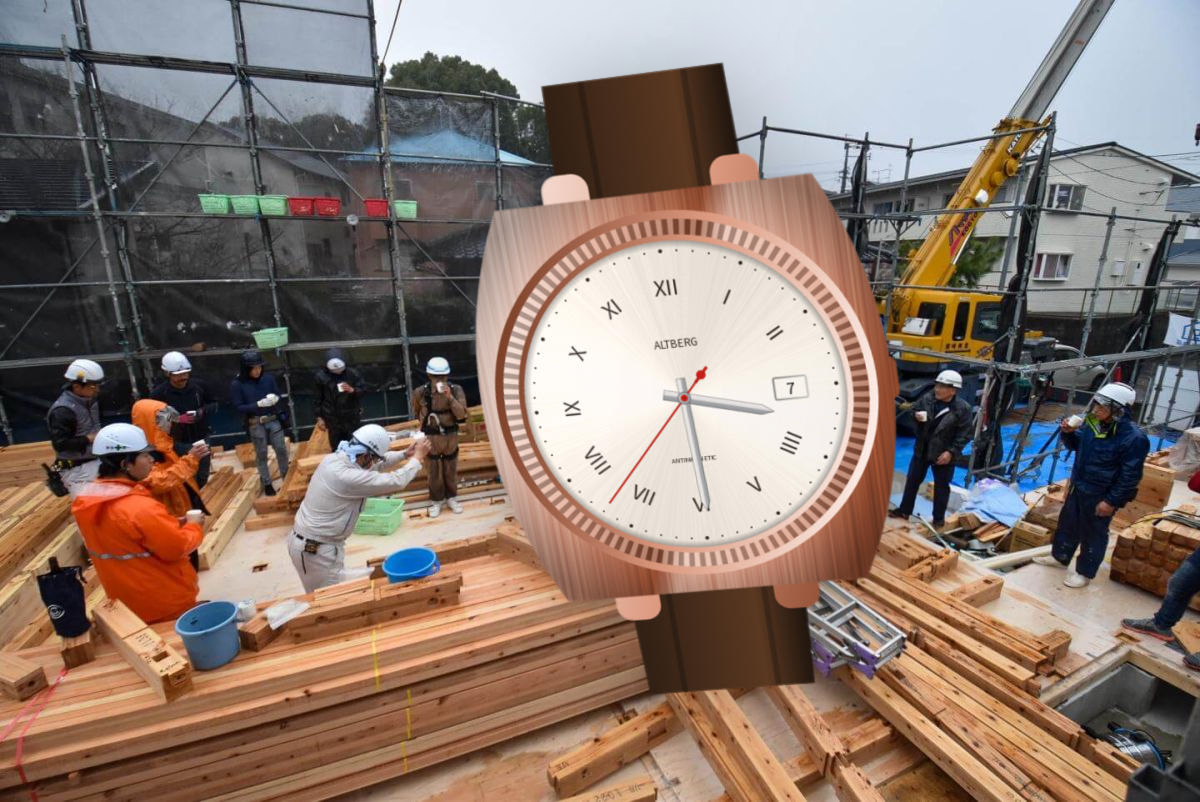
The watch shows h=3 m=29 s=37
